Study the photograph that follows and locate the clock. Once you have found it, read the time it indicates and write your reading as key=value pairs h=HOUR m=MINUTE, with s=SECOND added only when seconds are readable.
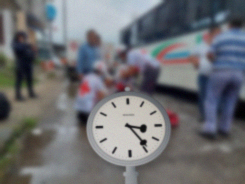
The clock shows h=3 m=24
